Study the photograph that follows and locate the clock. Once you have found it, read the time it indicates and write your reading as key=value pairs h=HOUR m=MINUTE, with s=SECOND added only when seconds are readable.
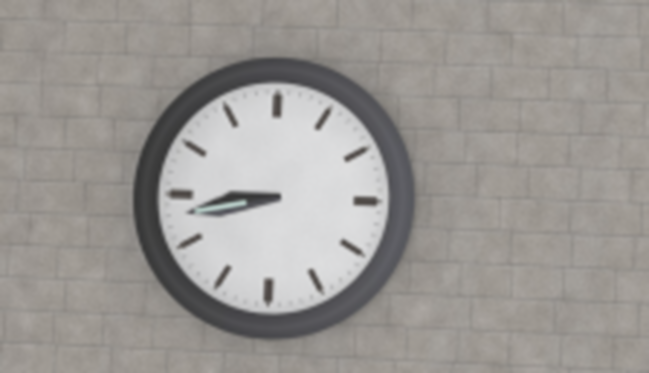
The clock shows h=8 m=43
